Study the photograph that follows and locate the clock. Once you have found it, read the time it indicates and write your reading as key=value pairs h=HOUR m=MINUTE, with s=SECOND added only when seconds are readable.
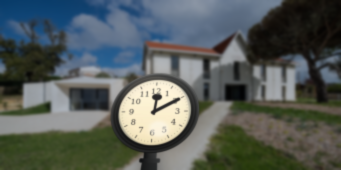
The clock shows h=12 m=10
